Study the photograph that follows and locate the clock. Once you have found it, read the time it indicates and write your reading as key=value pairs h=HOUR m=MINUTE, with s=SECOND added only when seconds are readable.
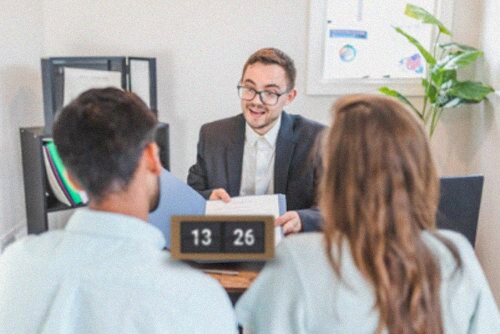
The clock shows h=13 m=26
